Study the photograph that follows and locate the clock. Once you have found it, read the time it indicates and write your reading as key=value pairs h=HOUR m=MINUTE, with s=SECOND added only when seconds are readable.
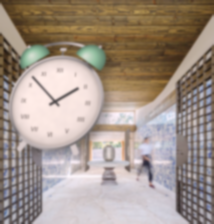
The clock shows h=1 m=52
